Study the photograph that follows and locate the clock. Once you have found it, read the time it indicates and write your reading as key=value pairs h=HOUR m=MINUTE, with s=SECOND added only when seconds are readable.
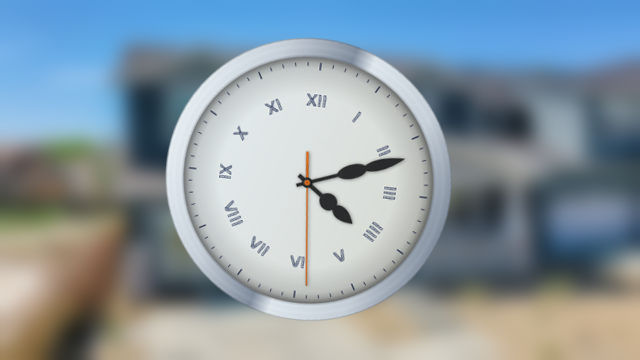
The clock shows h=4 m=11 s=29
